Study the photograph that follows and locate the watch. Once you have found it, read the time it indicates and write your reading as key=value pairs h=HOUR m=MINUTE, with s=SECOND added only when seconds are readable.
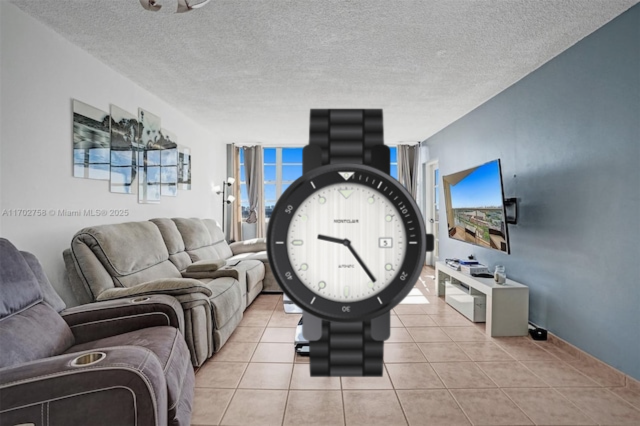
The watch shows h=9 m=24
